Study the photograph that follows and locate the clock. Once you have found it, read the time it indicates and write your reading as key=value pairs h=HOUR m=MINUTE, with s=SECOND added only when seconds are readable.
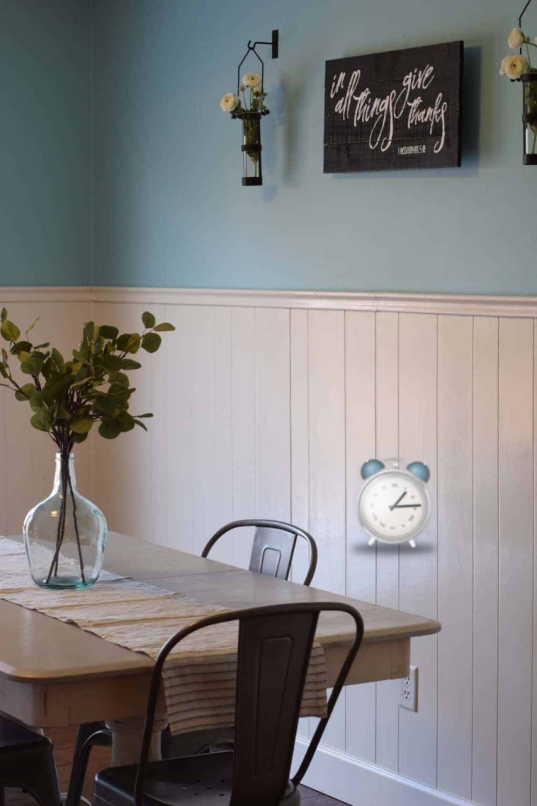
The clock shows h=1 m=14
